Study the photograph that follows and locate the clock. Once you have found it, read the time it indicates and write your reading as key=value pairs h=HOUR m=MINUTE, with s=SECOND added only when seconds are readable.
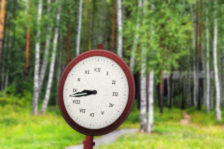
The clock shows h=8 m=43
